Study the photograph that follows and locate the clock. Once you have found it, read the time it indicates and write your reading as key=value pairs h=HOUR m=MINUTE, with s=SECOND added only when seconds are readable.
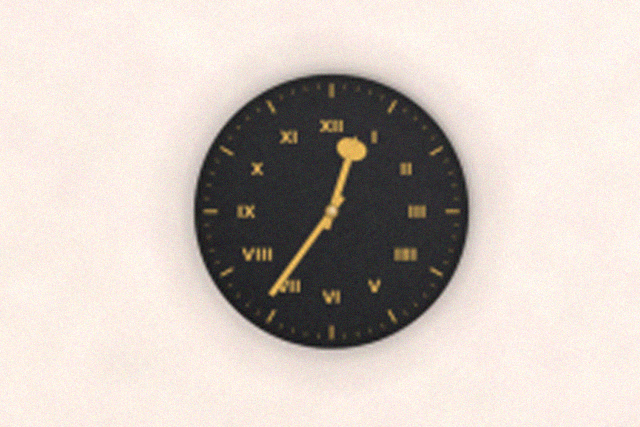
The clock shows h=12 m=36
